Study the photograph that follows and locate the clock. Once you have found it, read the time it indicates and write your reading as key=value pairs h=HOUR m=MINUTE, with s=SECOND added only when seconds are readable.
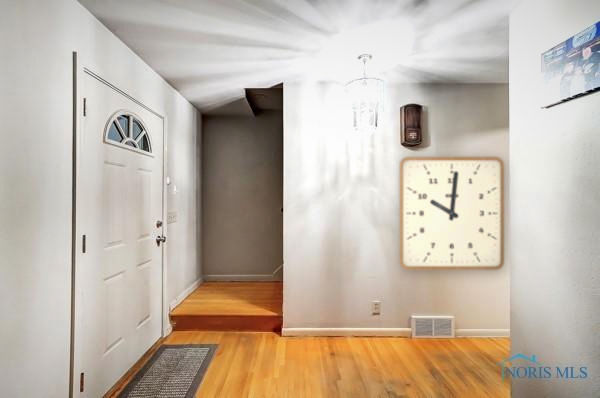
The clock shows h=10 m=1
